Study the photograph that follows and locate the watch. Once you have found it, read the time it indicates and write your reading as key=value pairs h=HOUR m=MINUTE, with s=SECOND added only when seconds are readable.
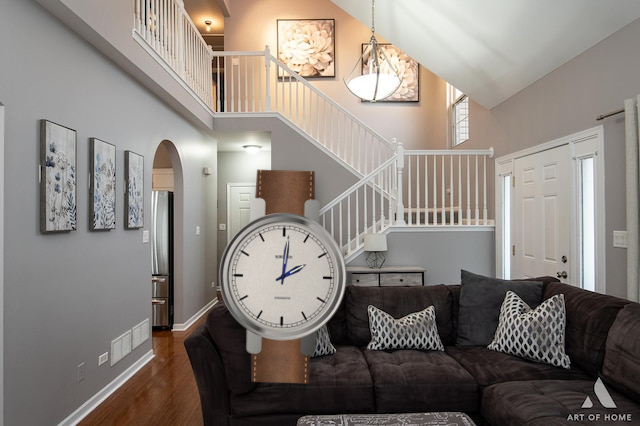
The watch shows h=2 m=1
